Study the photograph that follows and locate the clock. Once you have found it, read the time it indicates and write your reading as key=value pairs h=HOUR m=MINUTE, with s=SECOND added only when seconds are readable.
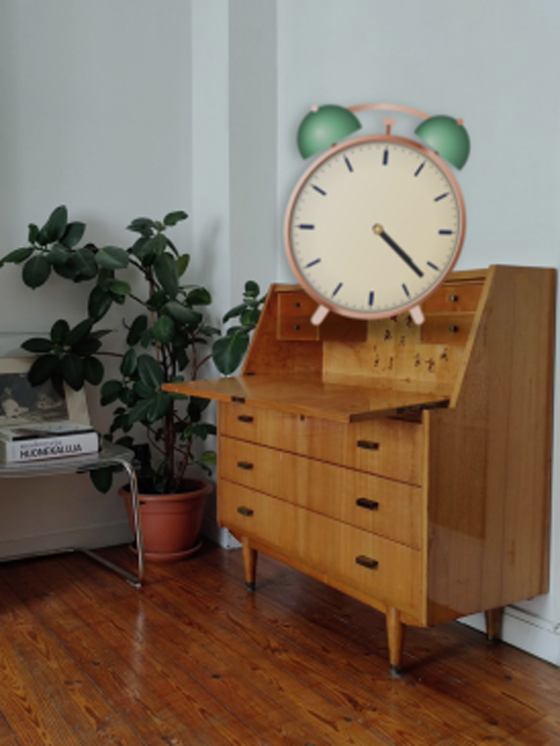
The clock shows h=4 m=22
